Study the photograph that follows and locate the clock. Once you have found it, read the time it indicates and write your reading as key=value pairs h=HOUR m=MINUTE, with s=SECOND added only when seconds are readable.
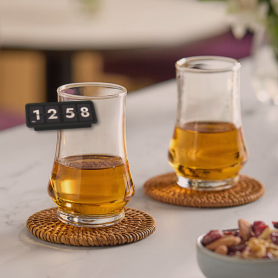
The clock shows h=12 m=58
